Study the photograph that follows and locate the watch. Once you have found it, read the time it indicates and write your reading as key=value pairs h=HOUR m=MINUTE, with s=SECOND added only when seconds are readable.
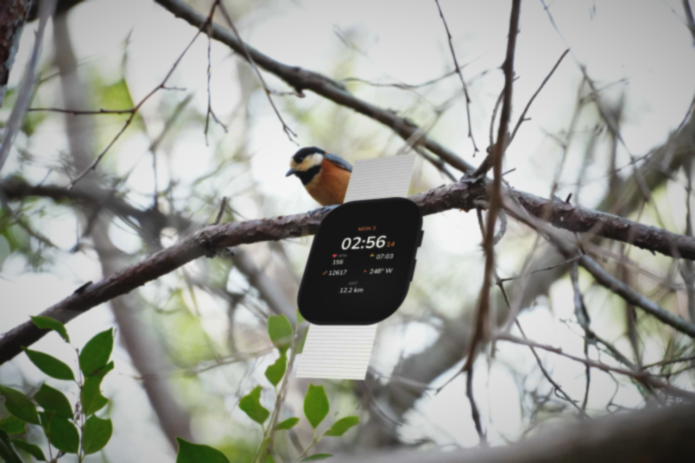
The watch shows h=2 m=56
